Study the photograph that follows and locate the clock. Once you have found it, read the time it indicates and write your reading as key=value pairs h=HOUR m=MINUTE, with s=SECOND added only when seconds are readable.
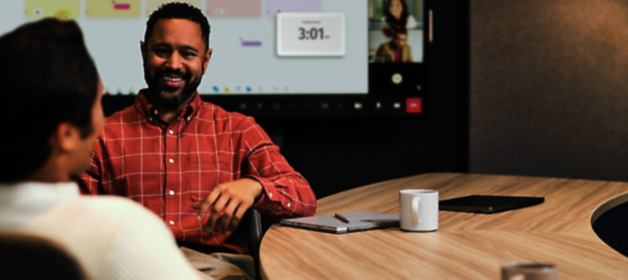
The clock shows h=3 m=1
